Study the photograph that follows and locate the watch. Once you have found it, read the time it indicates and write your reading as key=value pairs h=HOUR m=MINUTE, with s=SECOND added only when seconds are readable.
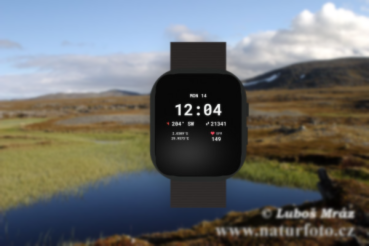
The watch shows h=12 m=4
